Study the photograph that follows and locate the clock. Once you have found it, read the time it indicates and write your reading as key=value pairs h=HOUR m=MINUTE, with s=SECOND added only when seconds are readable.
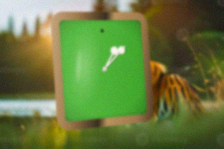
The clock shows h=1 m=8
